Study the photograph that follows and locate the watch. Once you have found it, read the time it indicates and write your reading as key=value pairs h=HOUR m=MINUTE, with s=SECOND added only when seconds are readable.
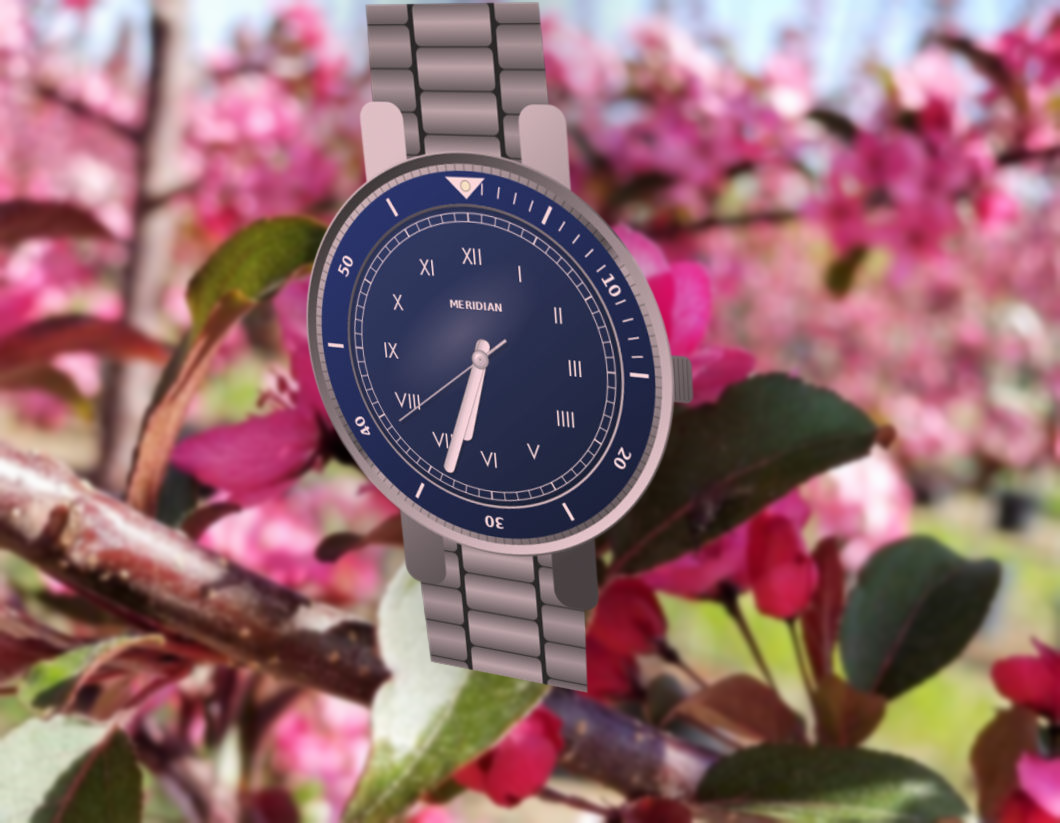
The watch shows h=6 m=33 s=39
